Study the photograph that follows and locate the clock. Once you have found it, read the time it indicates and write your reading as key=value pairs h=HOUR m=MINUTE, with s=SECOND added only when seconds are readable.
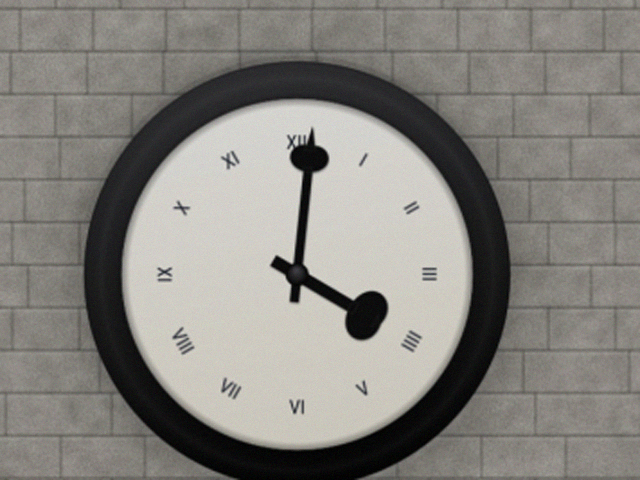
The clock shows h=4 m=1
